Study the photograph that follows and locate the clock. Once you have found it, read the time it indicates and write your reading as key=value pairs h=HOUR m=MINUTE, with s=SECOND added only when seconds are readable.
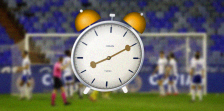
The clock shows h=8 m=10
